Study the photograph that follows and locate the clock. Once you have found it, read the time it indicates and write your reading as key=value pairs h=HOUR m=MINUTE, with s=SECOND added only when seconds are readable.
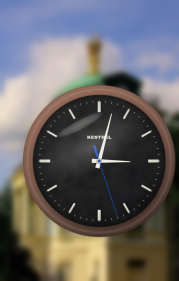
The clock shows h=3 m=2 s=27
